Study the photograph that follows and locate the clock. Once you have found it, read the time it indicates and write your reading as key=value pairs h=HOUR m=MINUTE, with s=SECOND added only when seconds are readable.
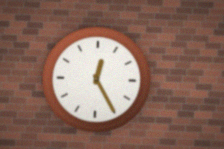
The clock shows h=12 m=25
